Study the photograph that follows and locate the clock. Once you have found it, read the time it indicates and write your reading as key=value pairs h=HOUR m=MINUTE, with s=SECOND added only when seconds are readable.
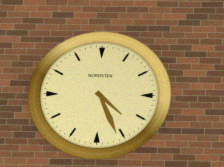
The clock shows h=4 m=26
